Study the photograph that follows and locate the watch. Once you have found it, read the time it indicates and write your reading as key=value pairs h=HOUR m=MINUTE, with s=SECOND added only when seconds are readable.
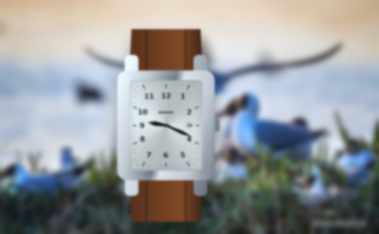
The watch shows h=9 m=19
